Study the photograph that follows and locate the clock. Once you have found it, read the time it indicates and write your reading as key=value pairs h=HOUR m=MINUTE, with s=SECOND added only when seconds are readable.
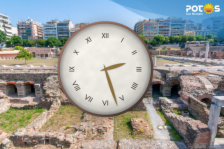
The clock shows h=2 m=27
